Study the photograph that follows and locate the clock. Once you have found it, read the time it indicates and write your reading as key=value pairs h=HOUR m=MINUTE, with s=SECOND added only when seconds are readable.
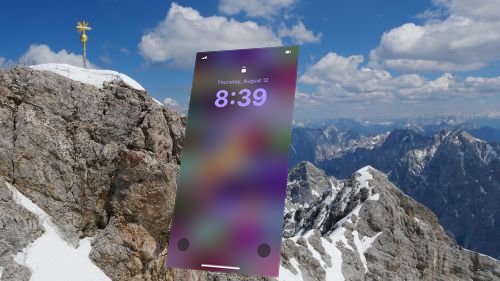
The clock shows h=8 m=39
